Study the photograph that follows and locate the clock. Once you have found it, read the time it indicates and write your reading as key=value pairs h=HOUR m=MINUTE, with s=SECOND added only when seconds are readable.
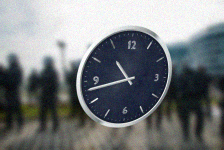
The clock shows h=10 m=43
